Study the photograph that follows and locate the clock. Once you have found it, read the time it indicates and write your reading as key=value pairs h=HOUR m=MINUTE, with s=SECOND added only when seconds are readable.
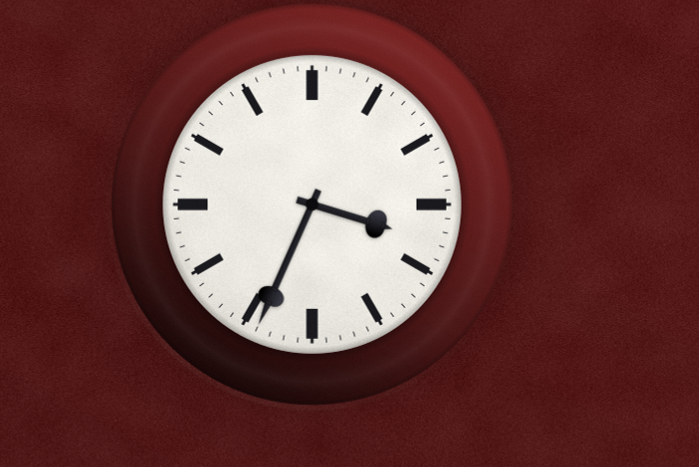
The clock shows h=3 m=34
